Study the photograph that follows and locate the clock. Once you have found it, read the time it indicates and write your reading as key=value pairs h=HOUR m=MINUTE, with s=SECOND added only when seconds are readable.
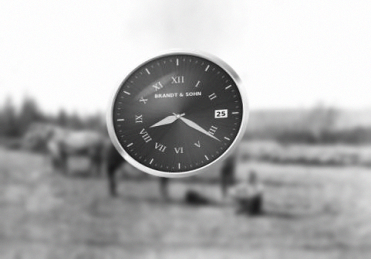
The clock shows h=8 m=21
